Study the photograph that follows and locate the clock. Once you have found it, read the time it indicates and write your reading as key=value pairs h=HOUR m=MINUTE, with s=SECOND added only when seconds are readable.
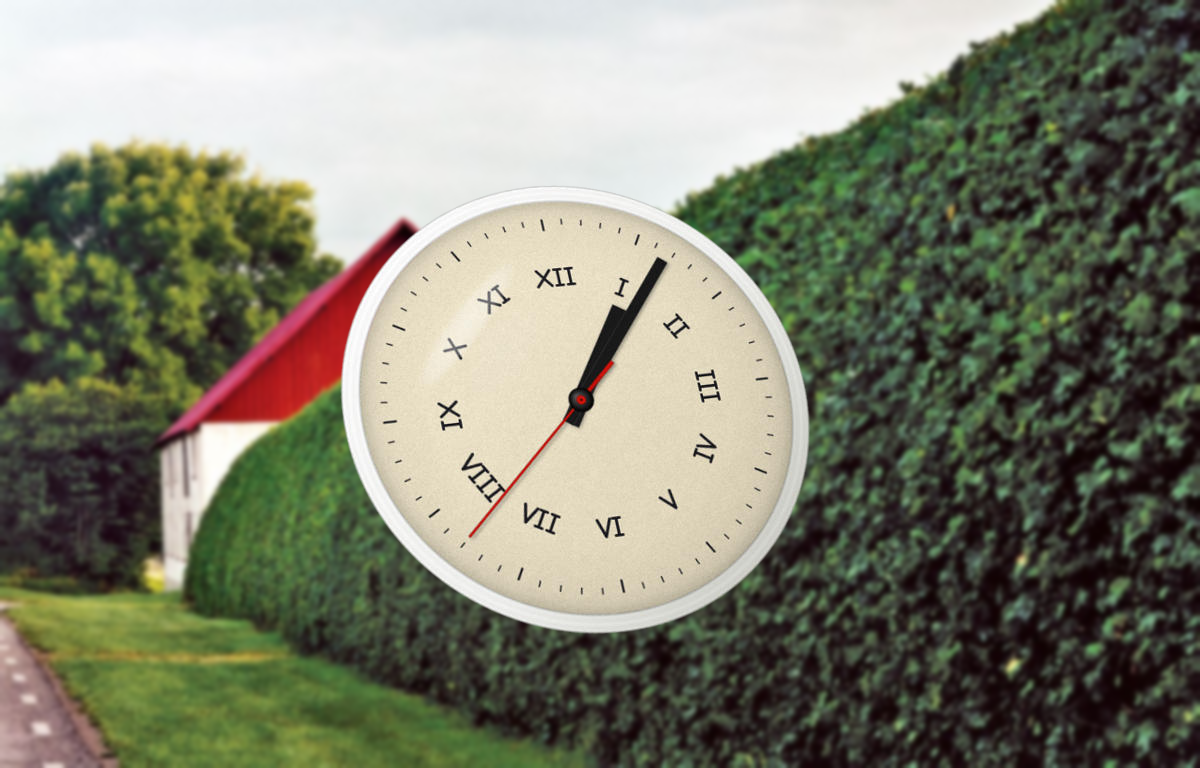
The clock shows h=1 m=6 s=38
